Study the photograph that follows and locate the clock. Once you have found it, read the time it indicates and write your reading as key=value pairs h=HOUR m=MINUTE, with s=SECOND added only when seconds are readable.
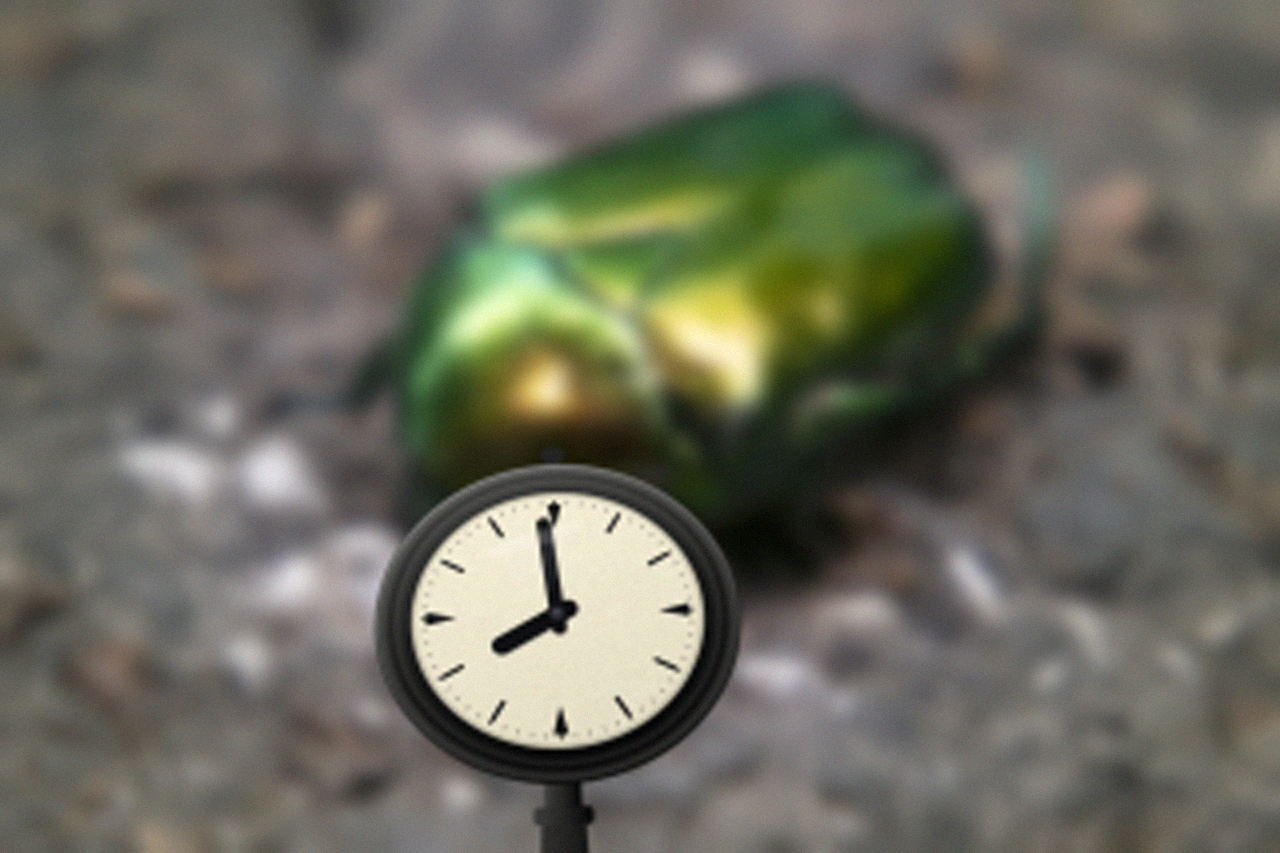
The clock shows h=7 m=59
